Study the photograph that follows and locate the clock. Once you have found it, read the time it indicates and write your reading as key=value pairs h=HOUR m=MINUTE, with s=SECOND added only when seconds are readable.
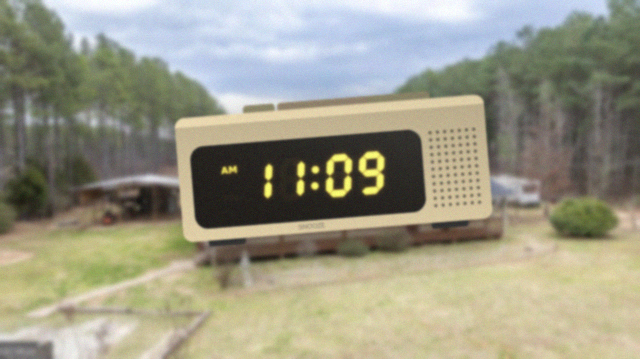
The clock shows h=11 m=9
